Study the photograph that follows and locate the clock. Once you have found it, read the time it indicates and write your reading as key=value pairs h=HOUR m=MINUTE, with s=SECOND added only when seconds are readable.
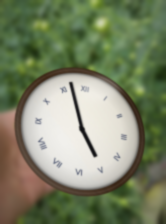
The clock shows h=4 m=57
